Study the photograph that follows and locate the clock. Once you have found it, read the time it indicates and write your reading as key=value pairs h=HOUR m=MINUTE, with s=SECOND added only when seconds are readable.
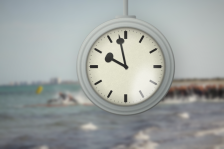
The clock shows h=9 m=58
